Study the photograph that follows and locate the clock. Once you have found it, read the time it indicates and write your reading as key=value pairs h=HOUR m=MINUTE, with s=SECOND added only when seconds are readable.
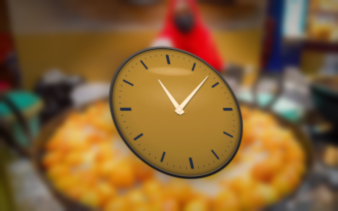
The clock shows h=11 m=8
